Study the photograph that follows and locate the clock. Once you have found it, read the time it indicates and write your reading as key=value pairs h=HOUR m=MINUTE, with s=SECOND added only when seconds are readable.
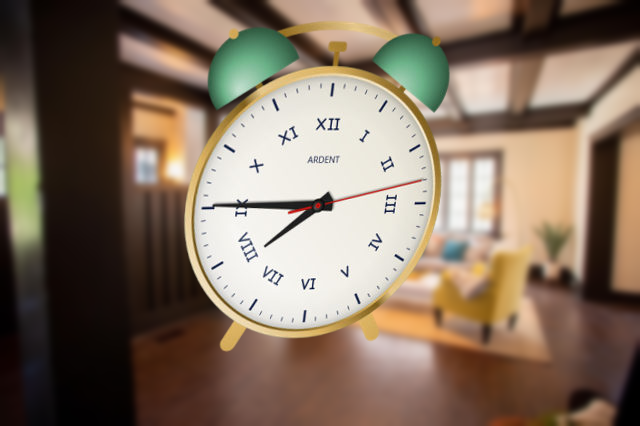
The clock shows h=7 m=45 s=13
